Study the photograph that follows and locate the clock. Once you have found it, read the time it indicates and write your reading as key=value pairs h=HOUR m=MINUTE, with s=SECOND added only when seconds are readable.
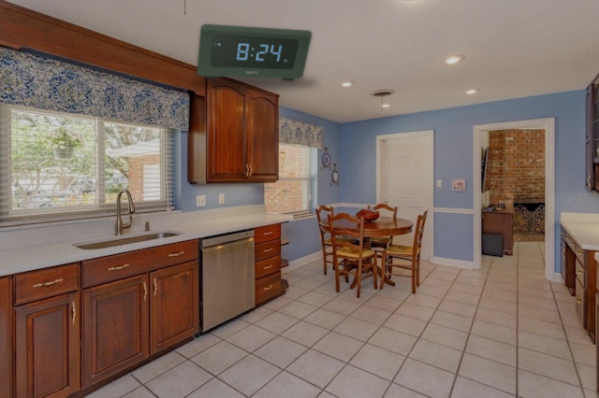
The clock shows h=8 m=24
